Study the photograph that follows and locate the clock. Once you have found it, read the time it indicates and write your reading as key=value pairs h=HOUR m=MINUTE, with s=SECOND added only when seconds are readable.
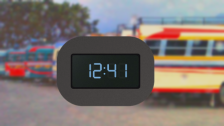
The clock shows h=12 m=41
